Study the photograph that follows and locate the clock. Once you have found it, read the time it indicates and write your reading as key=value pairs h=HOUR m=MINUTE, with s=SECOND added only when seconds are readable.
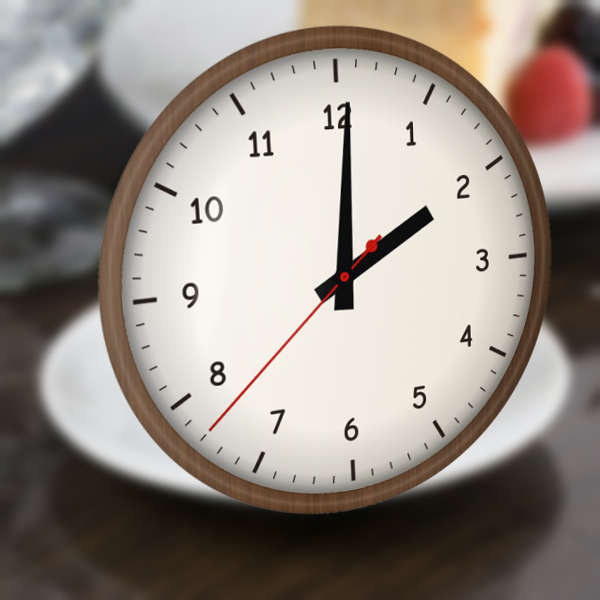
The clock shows h=2 m=0 s=38
